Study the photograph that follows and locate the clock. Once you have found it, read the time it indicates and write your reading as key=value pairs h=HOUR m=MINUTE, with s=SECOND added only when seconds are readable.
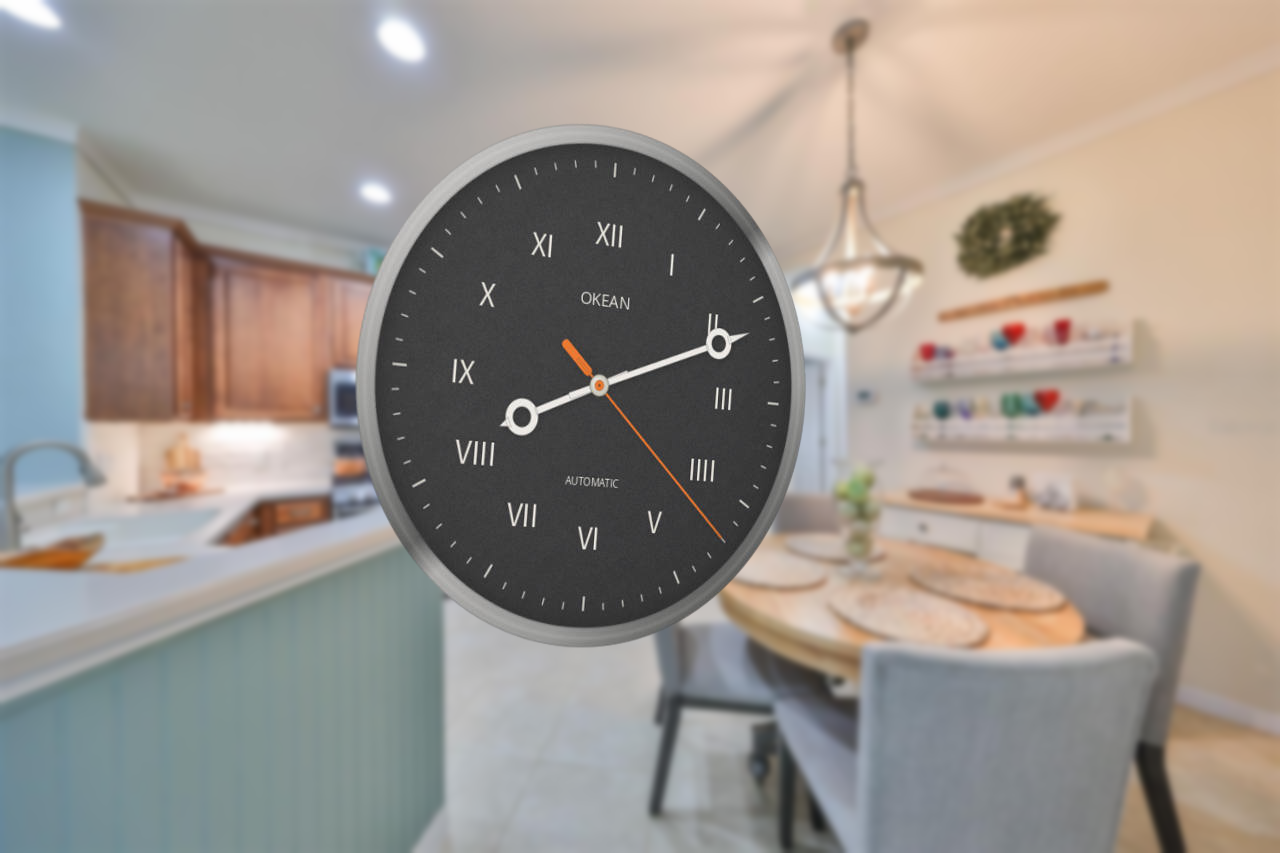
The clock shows h=8 m=11 s=22
